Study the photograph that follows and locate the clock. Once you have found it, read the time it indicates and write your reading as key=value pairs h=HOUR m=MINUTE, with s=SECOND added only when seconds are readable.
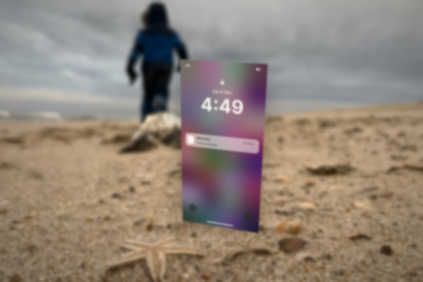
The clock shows h=4 m=49
